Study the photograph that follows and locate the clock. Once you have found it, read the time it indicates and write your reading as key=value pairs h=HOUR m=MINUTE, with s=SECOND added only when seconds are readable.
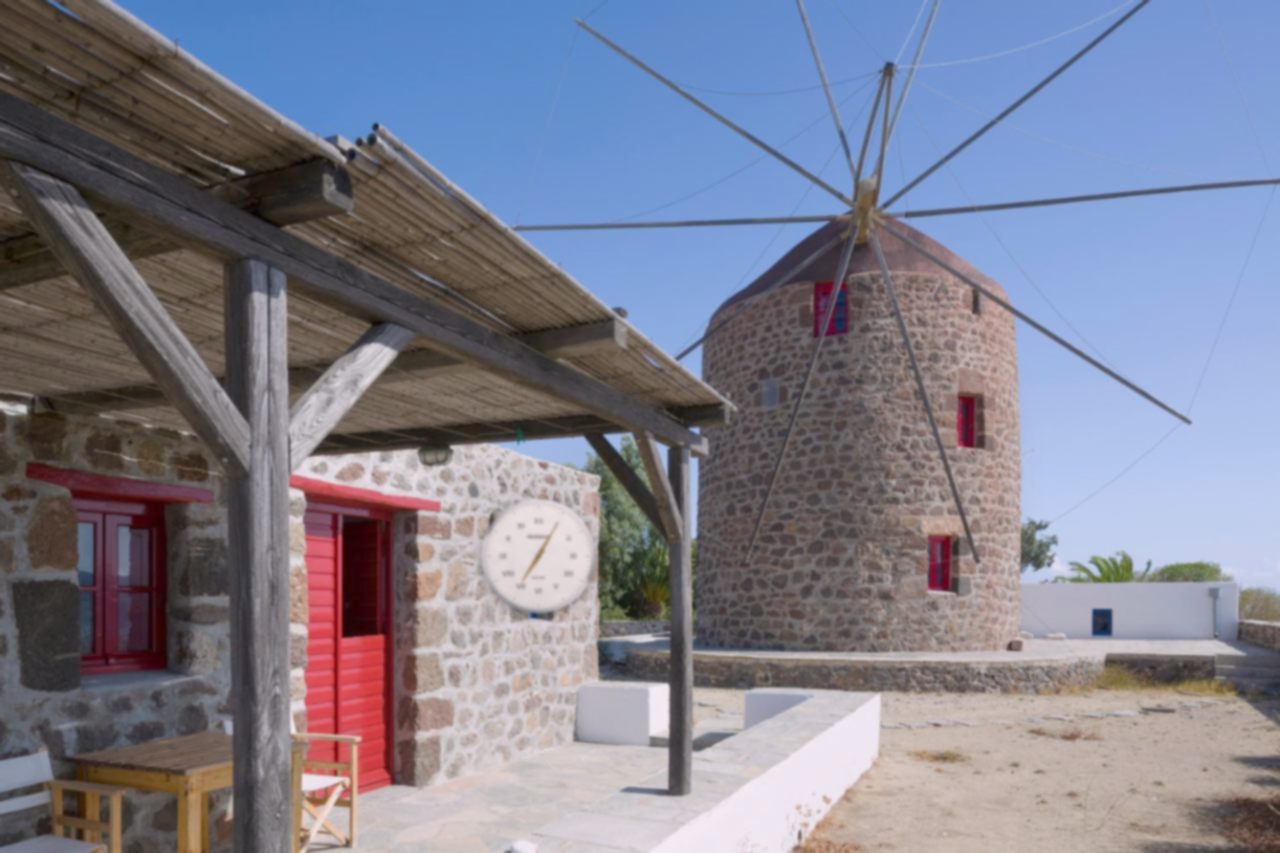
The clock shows h=7 m=5
